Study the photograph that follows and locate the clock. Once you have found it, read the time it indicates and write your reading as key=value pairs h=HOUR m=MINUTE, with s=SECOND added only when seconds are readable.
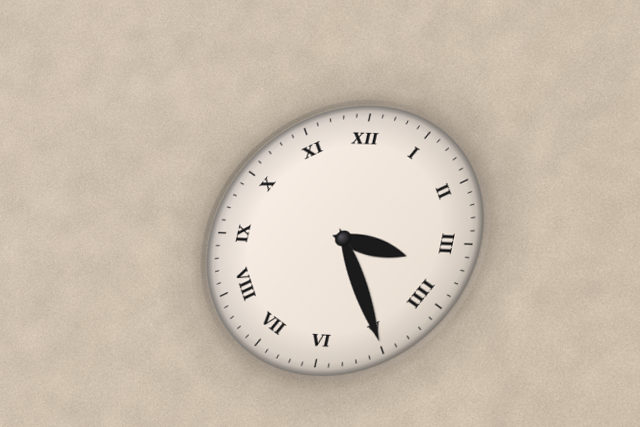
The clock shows h=3 m=25
